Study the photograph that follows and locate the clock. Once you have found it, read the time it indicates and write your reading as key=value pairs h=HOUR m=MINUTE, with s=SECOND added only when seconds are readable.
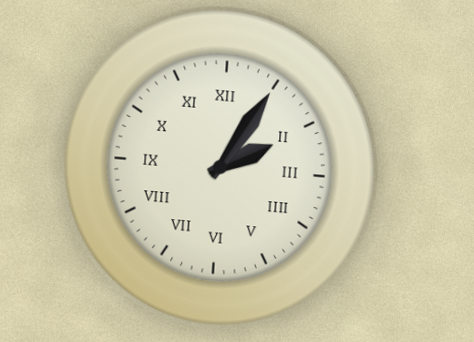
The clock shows h=2 m=5
